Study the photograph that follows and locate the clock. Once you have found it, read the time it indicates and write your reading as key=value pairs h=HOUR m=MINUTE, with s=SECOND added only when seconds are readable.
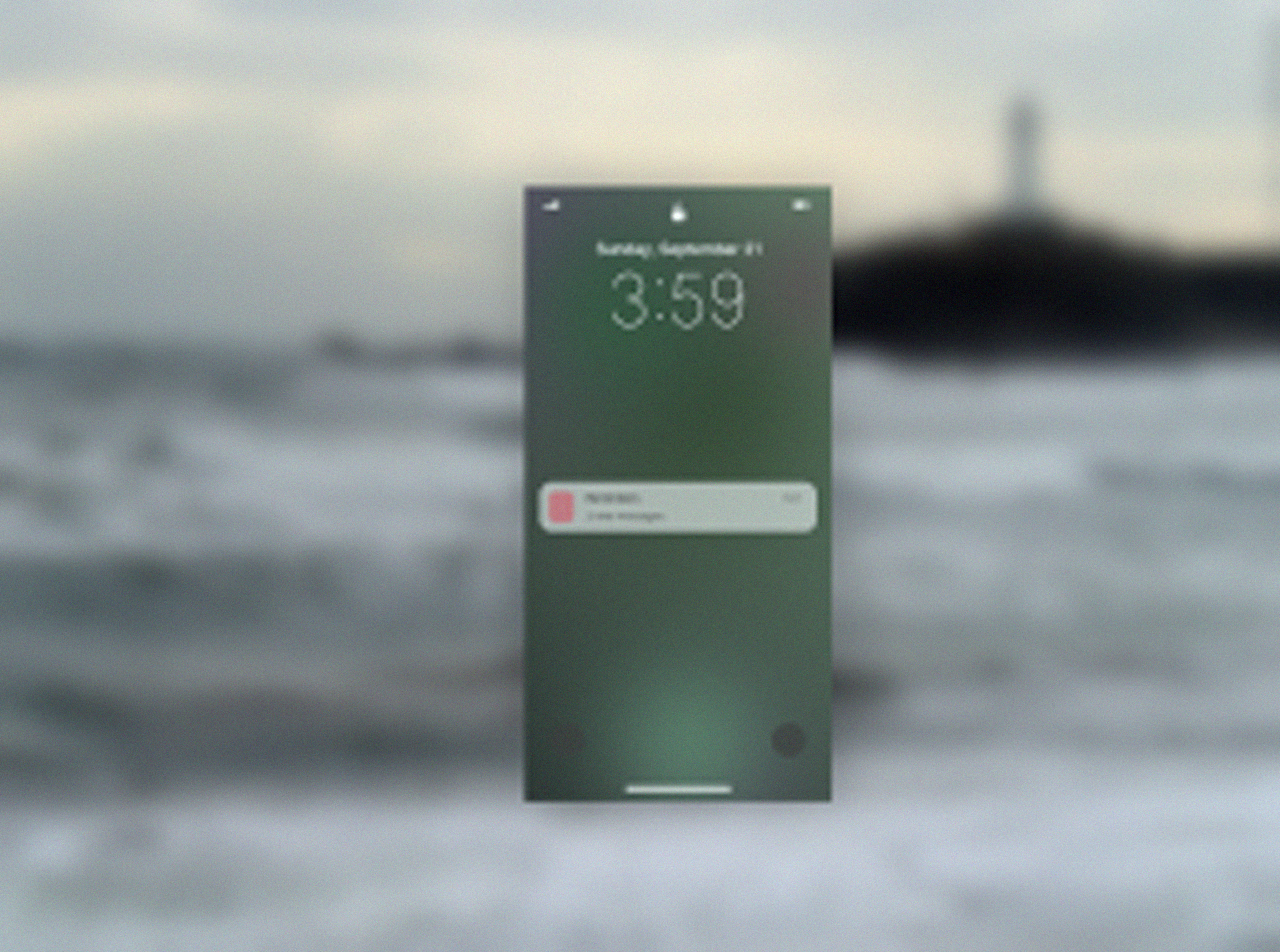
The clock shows h=3 m=59
